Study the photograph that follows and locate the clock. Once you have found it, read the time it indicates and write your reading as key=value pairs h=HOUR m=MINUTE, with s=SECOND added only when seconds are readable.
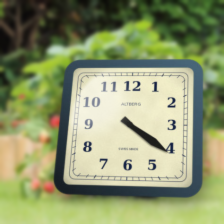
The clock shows h=4 m=21
